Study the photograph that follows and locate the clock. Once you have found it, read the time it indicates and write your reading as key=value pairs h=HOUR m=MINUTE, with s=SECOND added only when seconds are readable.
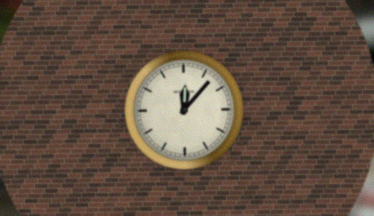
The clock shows h=12 m=7
